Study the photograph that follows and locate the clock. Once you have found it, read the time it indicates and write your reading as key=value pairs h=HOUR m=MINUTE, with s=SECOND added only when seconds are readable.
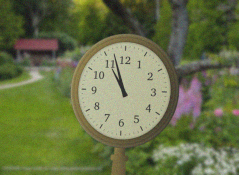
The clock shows h=10 m=57
